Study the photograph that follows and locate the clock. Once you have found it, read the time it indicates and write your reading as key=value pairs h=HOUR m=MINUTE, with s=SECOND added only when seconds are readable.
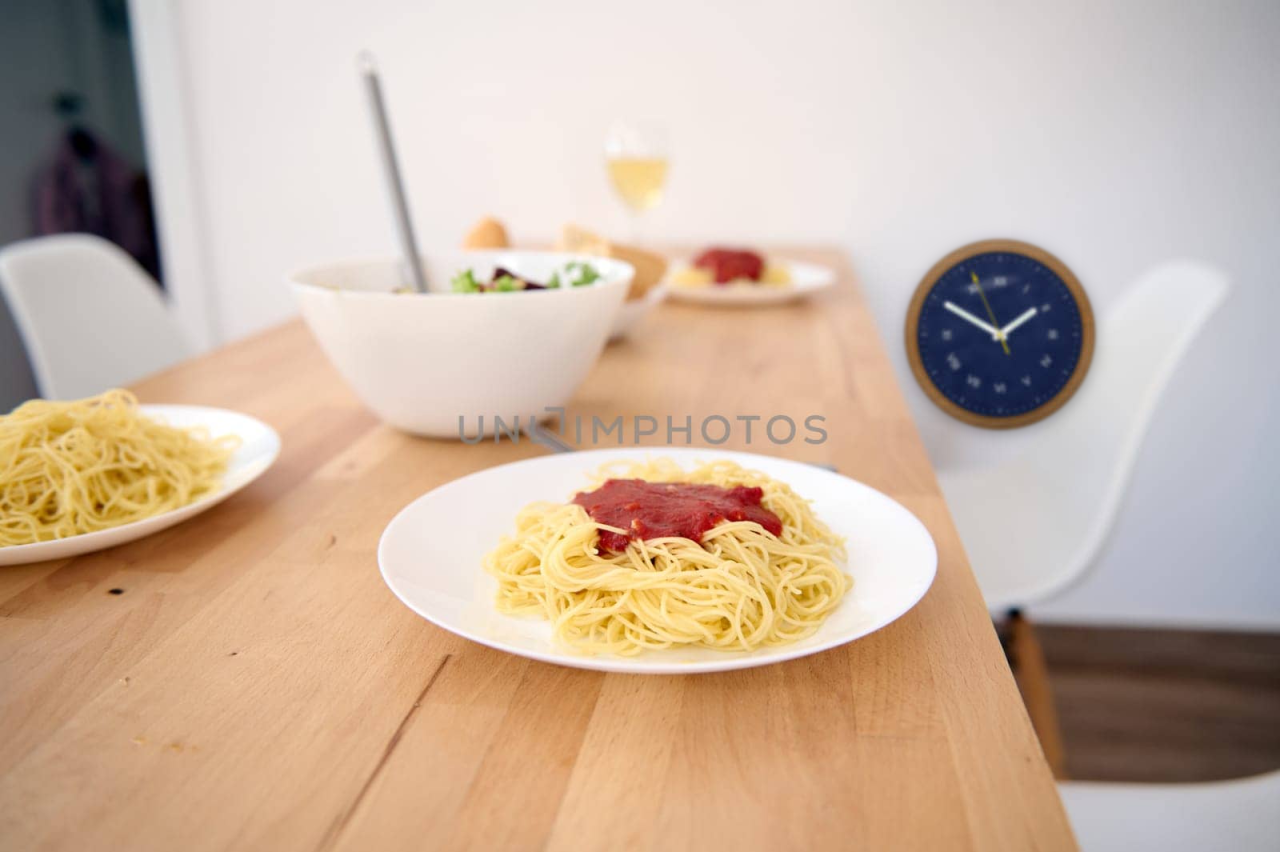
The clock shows h=1 m=49 s=56
